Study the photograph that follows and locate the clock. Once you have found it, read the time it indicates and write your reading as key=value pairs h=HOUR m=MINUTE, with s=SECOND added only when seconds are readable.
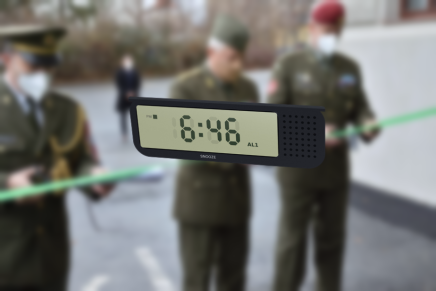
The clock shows h=6 m=46
